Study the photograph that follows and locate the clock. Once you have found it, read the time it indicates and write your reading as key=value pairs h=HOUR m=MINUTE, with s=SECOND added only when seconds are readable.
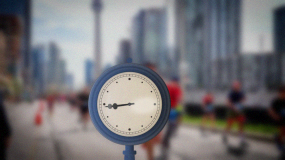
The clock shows h=8 m=44
